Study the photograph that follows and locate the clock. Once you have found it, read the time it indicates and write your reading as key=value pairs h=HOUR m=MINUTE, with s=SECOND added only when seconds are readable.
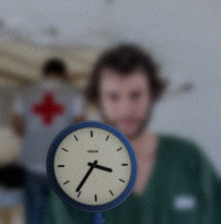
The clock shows h=3 m=36
